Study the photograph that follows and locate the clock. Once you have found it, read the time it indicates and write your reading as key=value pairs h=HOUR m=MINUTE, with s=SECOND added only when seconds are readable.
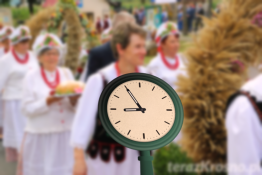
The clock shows h=8 m=55
